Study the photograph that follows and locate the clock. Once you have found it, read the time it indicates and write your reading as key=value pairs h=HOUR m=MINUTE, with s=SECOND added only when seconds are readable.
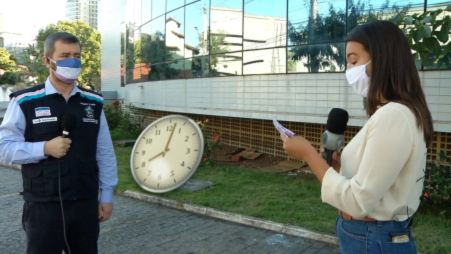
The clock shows h=8 m=2
